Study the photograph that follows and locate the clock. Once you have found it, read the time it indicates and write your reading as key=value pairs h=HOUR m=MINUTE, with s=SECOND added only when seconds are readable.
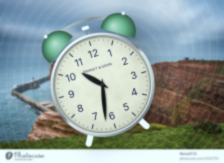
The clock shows h=10 m=32
